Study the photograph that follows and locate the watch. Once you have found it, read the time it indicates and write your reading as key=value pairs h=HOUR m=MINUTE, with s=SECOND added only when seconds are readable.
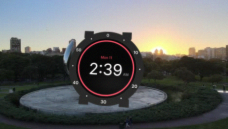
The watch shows h=2 m=39
